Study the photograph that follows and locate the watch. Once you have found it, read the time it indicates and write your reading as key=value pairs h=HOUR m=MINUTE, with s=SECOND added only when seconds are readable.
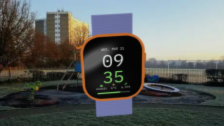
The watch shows h=9 m=35
